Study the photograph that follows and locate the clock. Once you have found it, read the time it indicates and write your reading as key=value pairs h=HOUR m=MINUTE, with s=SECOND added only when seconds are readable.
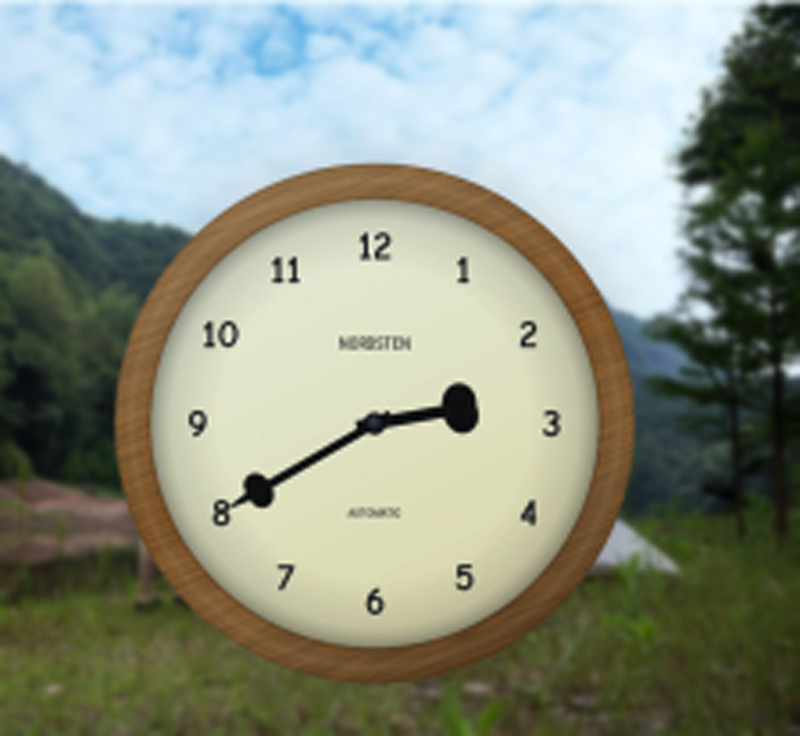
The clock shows h=2 m=40
